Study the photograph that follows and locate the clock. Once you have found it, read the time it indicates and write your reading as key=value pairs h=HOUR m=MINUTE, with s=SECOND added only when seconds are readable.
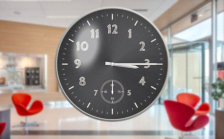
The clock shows h=3 m=15
